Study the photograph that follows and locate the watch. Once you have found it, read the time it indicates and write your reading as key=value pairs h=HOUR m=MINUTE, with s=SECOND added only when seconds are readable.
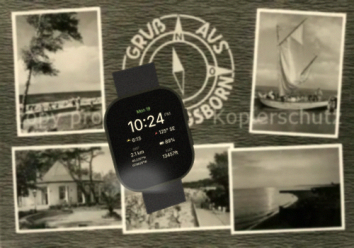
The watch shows h=10 m=24
